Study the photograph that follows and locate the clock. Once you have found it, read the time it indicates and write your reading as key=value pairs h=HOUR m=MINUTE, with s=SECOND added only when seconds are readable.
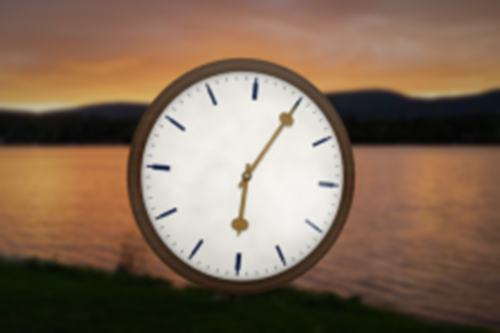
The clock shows h=6 m=5
